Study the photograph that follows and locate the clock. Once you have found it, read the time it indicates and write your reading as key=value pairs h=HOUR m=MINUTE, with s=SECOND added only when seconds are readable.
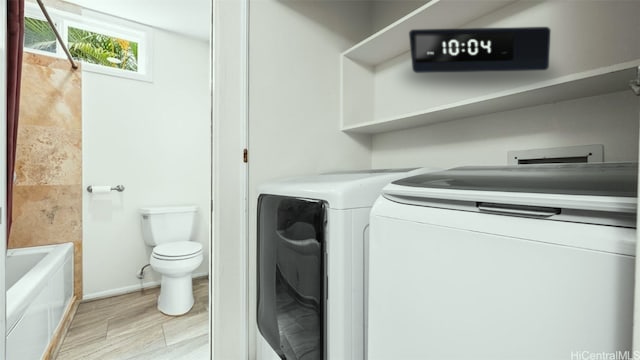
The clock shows h=10 m=4
